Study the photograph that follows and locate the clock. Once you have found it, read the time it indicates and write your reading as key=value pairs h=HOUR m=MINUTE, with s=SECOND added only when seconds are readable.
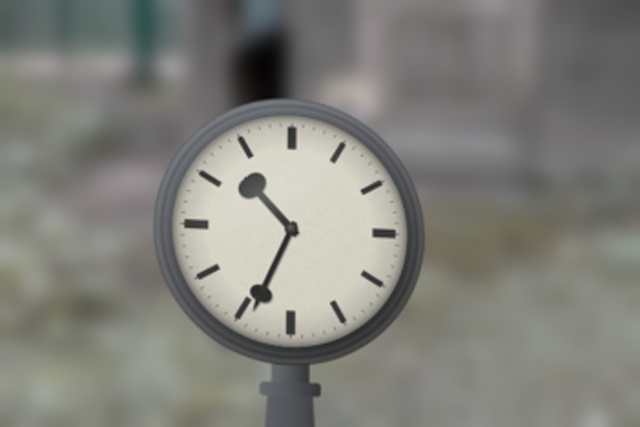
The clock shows h=10 m=34
